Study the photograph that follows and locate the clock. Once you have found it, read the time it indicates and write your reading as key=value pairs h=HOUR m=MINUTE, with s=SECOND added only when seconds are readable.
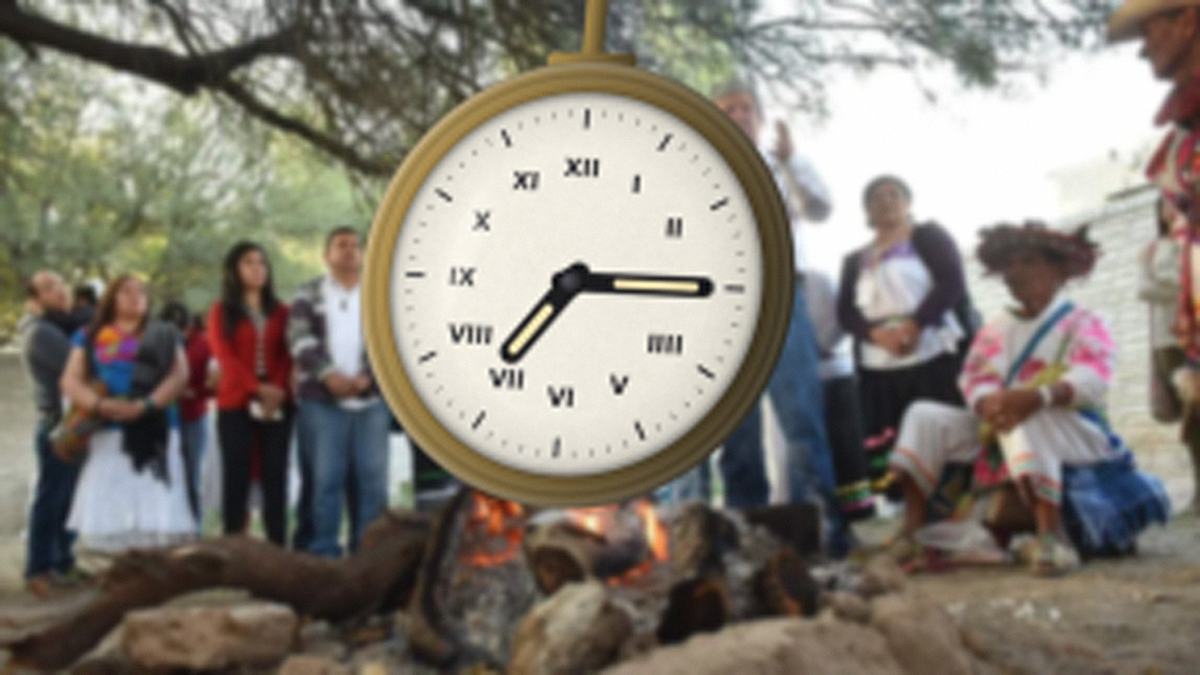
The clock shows h=7 m=15
